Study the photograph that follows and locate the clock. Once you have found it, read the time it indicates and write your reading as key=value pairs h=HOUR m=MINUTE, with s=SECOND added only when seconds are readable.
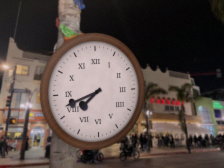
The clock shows h=7 m=42
